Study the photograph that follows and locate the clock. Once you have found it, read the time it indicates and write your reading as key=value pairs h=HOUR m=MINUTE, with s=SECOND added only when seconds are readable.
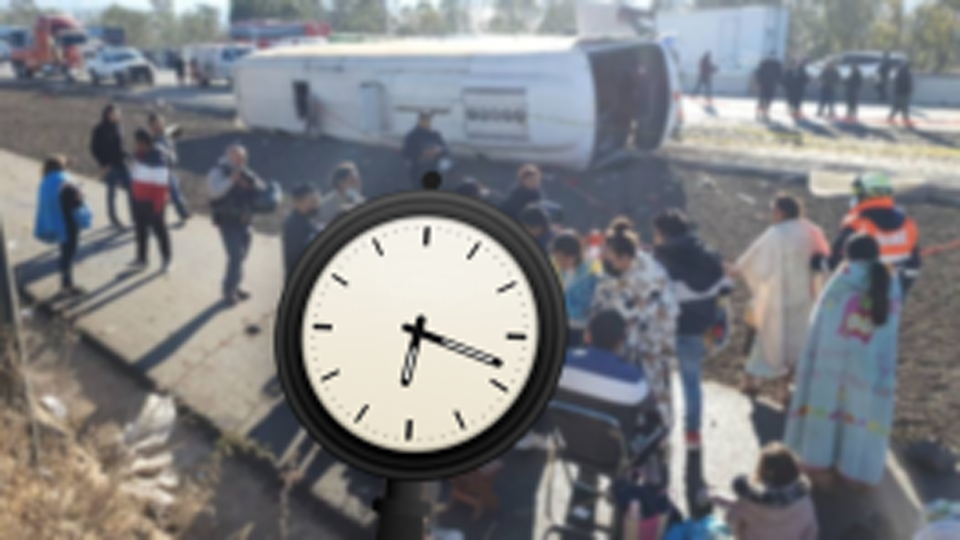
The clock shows h=6 m=18
